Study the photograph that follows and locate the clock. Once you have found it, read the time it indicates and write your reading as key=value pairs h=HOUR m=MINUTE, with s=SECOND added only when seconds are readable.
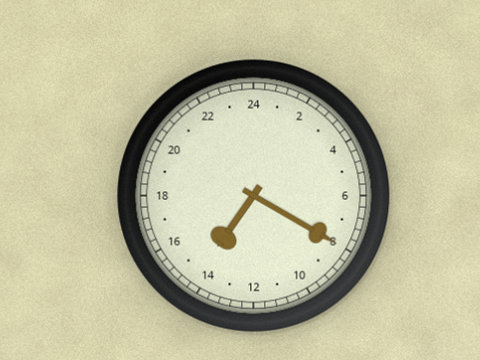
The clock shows h=14 m=20
